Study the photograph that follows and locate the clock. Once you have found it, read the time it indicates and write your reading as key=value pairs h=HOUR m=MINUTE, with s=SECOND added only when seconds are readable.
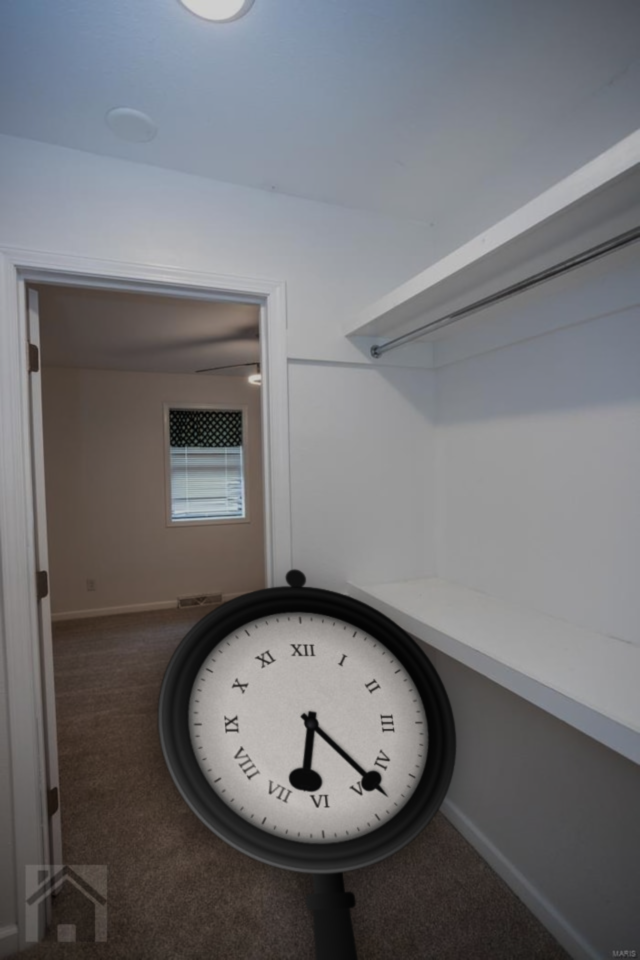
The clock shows h=6 m=23
